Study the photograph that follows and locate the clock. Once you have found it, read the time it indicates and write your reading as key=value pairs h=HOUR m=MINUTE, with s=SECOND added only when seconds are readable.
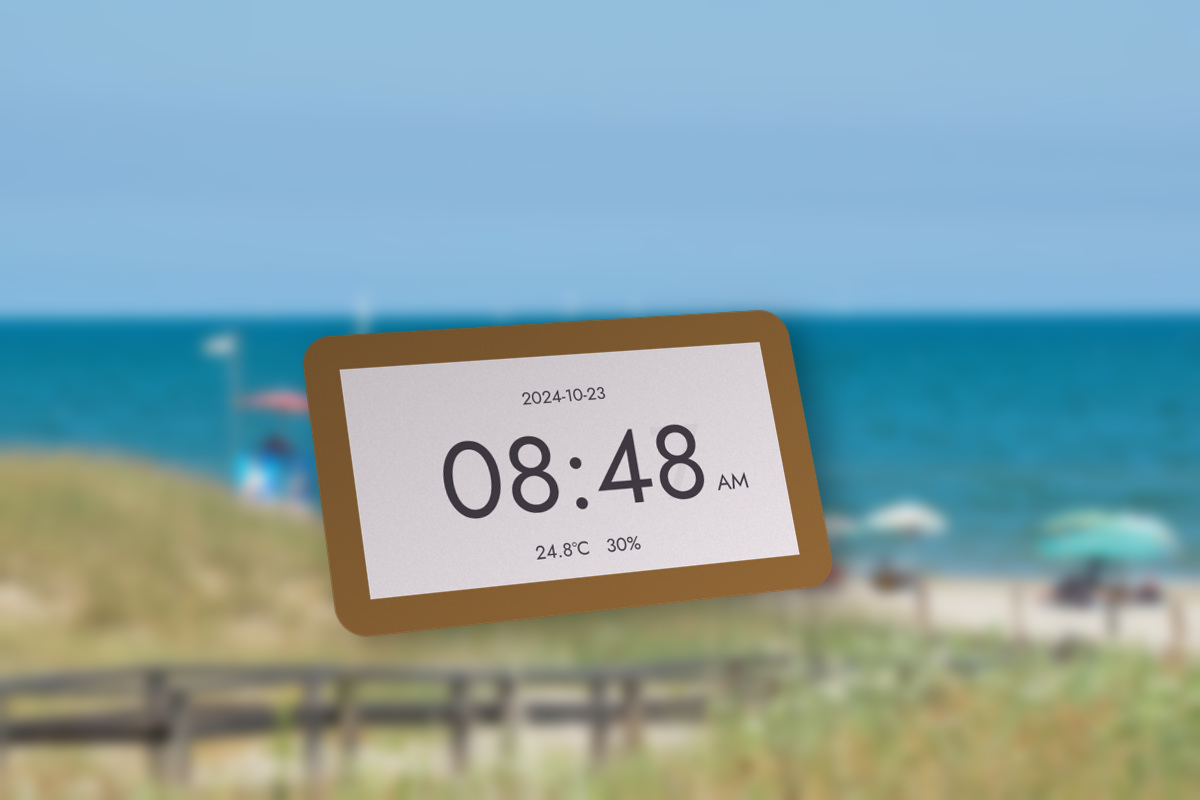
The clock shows h=8 m=48
